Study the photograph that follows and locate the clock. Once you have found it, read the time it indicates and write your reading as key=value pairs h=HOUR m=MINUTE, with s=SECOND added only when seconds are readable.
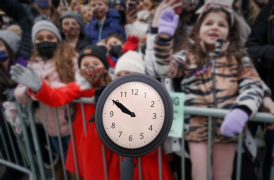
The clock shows h=9 m=50
